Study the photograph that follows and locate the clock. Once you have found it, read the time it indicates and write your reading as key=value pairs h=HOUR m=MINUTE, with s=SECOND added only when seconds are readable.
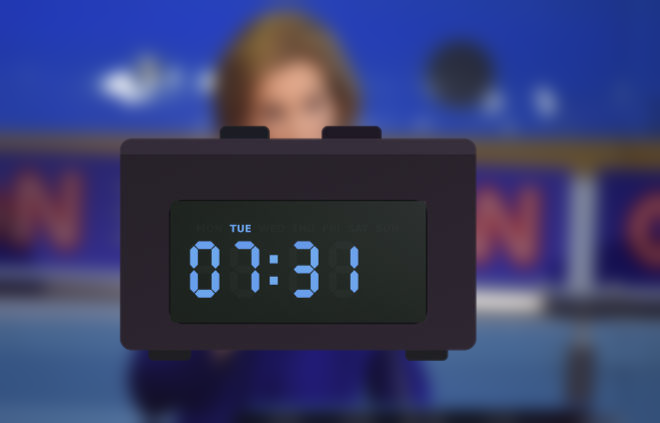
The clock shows h=7 m=31
